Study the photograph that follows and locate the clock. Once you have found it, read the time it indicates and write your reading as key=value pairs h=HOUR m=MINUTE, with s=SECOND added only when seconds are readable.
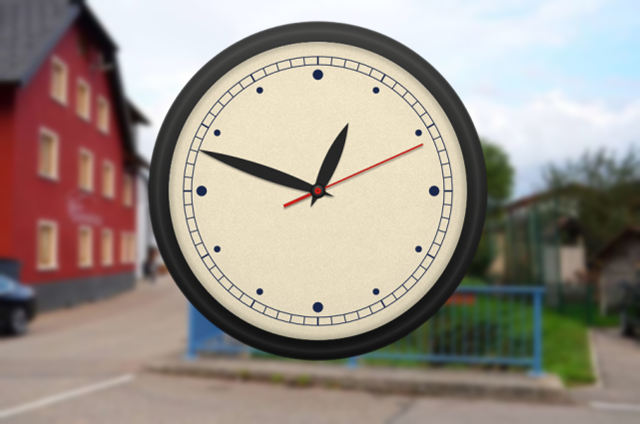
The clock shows h=12 m=48 s=11
